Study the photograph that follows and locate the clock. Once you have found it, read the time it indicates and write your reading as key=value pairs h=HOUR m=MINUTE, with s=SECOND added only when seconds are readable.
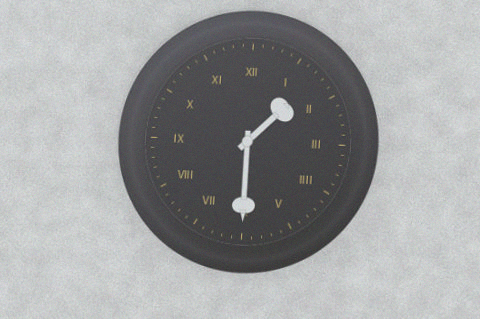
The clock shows h=1 m=30
